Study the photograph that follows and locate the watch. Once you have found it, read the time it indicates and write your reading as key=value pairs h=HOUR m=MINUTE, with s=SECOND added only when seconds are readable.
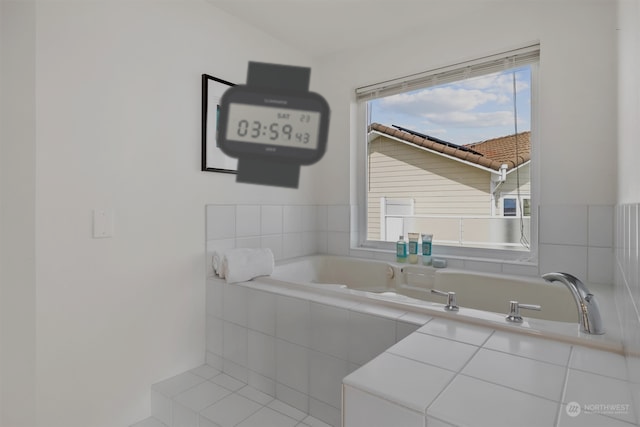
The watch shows h=3 m=59 s=43
